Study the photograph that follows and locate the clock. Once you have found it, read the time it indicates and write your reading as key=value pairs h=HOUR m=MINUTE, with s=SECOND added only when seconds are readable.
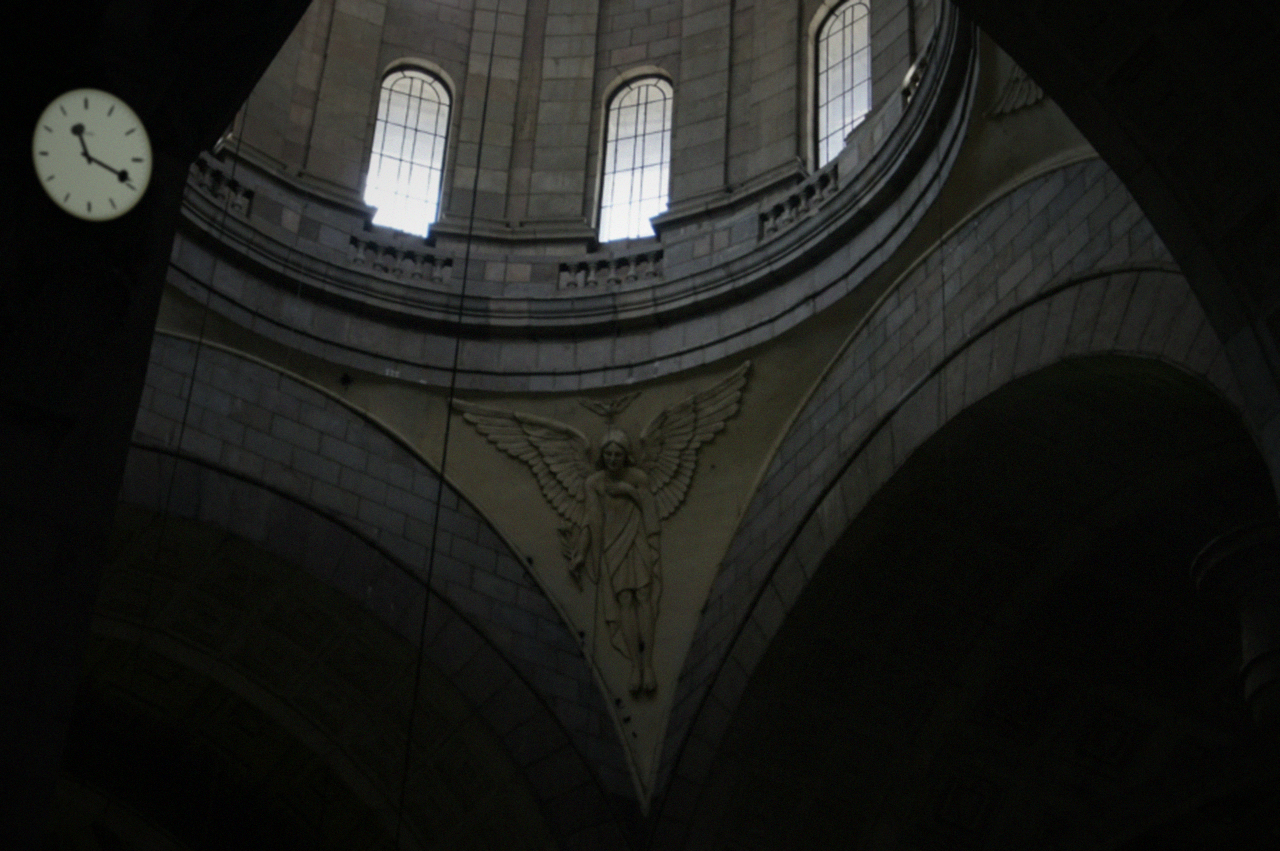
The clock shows h=11 m=19
